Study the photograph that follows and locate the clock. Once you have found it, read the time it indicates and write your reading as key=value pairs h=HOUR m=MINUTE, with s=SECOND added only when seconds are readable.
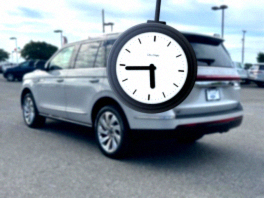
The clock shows h=5 m=44
